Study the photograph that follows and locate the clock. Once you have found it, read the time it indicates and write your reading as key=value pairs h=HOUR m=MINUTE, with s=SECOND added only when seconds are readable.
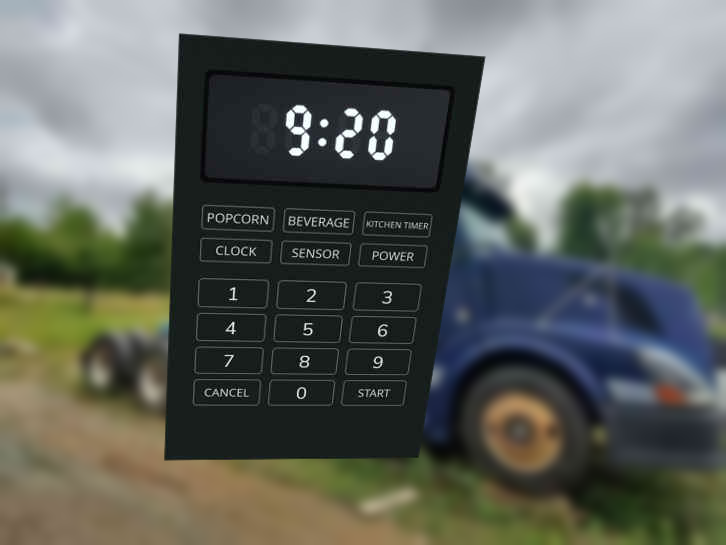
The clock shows h=9 m=20
